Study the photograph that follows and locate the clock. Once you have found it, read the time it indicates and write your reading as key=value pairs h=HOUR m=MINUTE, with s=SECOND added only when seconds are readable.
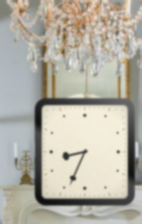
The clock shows h=8 m=34
